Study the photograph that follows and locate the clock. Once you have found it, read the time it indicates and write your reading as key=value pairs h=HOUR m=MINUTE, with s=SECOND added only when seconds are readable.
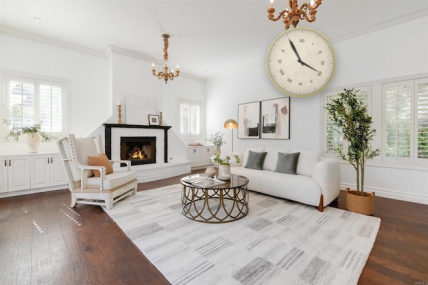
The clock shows h=3 m=55
